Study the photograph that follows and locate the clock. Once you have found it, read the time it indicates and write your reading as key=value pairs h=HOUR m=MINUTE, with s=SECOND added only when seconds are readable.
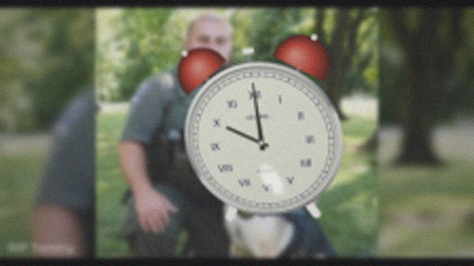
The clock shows h=10 m=0
